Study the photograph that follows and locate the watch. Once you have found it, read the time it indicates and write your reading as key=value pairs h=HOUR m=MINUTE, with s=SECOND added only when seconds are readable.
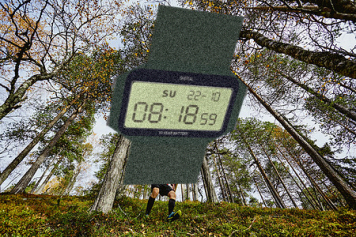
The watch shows h=8 m=18 s=59
